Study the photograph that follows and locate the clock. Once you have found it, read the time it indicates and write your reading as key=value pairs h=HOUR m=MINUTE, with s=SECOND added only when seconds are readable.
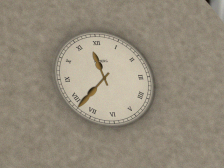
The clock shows h=11 m=38
